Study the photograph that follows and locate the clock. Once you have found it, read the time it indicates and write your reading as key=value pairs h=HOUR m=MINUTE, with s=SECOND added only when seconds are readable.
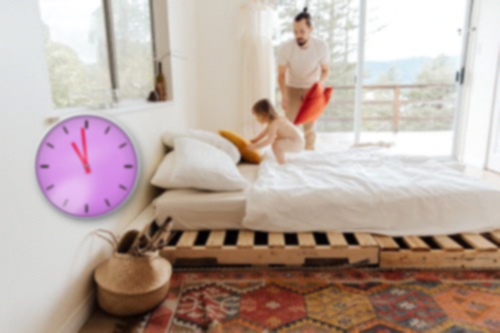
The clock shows h=10 m=59
